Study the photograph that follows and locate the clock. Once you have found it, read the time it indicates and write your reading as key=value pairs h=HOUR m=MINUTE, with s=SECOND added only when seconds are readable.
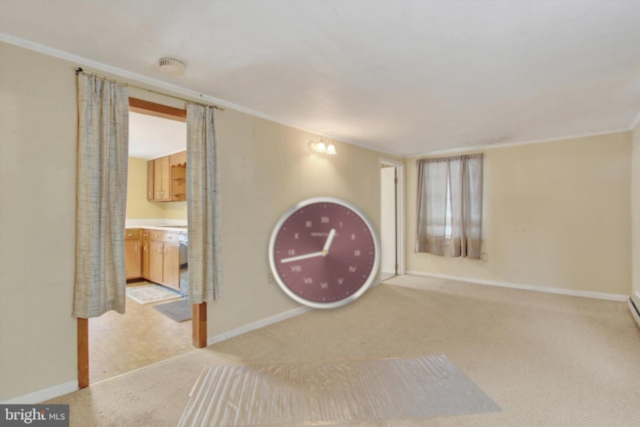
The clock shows h=12 m=43
